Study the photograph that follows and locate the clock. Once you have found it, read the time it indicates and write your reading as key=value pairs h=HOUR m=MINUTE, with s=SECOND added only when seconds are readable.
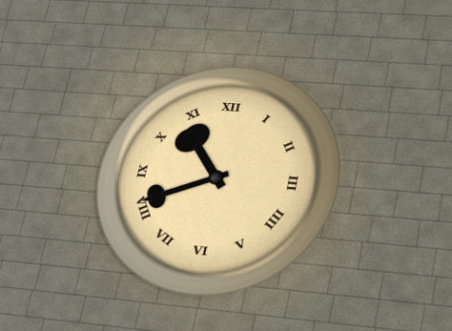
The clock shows h=10 m=41
